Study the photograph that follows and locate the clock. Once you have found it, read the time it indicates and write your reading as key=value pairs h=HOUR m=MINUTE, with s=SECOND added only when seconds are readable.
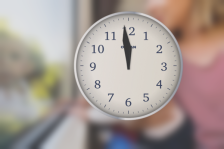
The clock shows h=11 m=59
